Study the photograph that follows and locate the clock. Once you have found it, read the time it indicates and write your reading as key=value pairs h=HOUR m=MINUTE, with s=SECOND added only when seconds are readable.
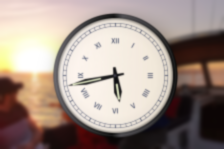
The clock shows h=5 m=43
